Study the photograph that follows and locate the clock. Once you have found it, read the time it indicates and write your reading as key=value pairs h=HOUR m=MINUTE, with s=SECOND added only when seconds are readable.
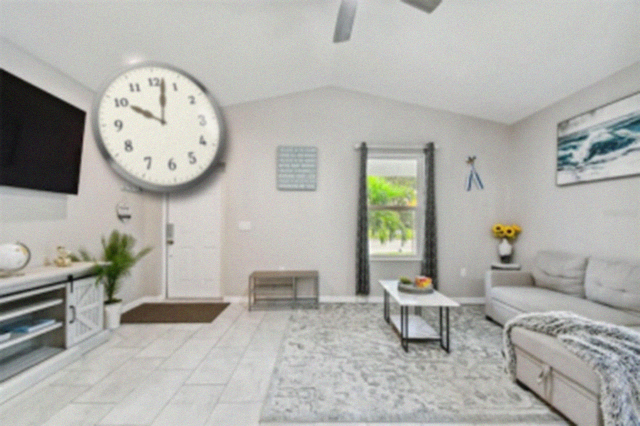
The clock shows h=10 m=2
